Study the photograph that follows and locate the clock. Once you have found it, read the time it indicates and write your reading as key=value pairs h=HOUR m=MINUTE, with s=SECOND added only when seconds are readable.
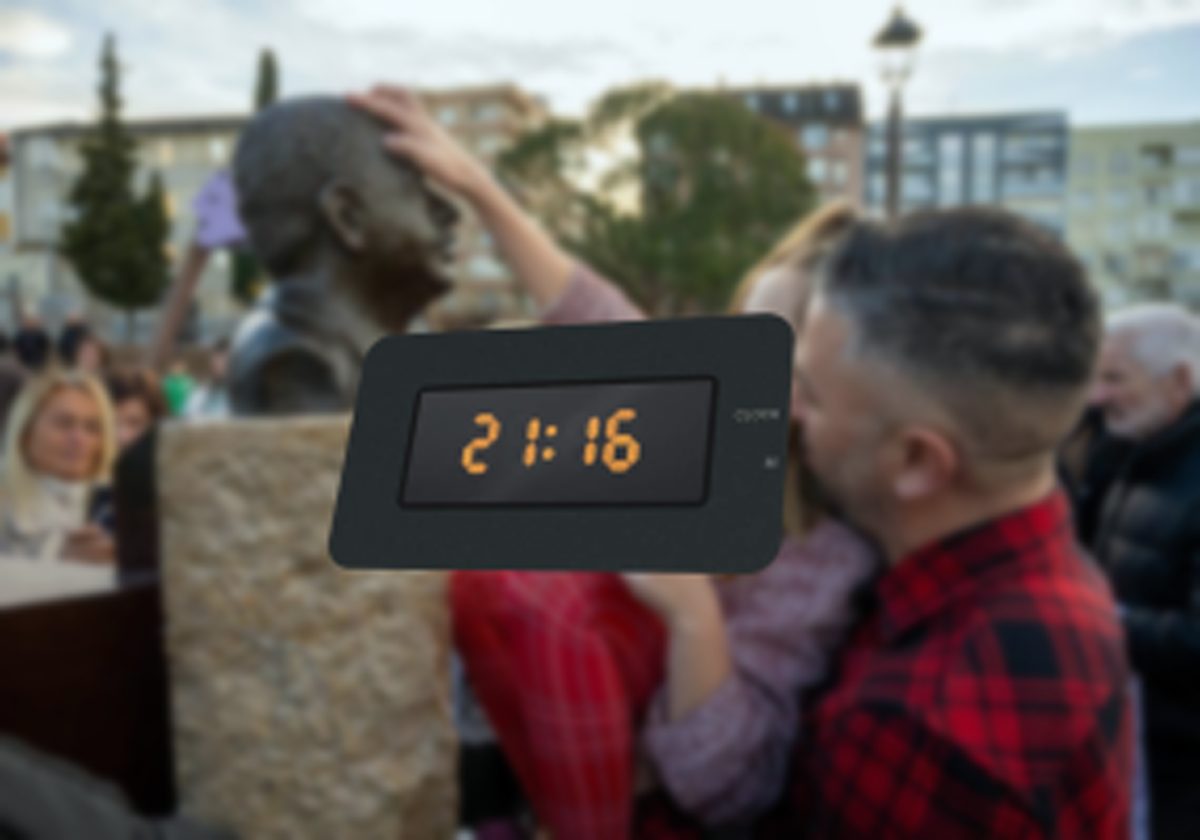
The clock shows h=21 m=16
